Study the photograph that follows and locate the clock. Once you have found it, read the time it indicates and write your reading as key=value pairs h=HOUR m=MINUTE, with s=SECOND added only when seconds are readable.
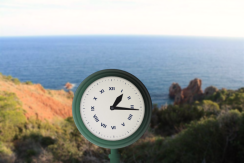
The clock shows h=1 m=16
